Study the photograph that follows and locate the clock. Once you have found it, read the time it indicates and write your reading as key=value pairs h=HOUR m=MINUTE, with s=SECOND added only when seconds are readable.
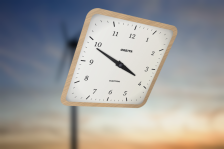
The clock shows h=3 m=49
